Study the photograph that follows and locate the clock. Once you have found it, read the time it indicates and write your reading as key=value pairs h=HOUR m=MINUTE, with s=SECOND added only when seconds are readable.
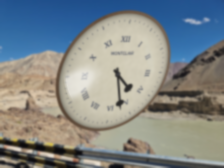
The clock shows h=4 m=27
